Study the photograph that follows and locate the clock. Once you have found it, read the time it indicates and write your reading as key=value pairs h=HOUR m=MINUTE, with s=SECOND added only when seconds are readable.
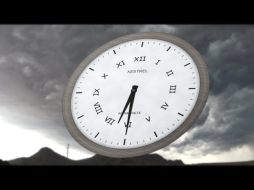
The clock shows h=6 m=30
